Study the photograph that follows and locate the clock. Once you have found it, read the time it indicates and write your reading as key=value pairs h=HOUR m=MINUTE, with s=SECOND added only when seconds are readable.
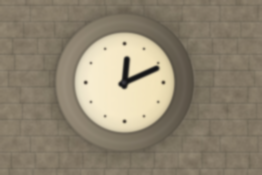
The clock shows h=12 m=11
